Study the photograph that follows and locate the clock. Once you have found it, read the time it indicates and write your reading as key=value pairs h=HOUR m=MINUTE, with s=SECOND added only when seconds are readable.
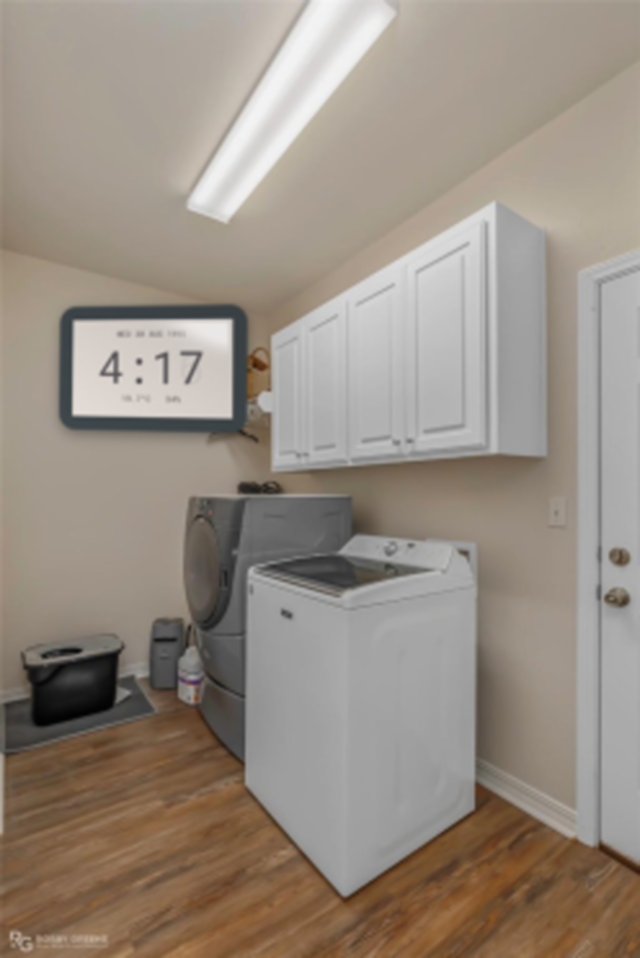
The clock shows h=4 m=17
